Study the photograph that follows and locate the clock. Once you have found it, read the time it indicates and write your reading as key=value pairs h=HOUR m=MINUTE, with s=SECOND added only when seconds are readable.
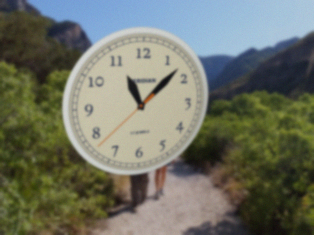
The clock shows h=11 m=7 s=38
